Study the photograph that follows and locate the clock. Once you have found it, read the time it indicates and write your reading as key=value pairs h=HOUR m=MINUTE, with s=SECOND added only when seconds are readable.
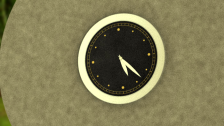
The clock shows h=5 m=23
